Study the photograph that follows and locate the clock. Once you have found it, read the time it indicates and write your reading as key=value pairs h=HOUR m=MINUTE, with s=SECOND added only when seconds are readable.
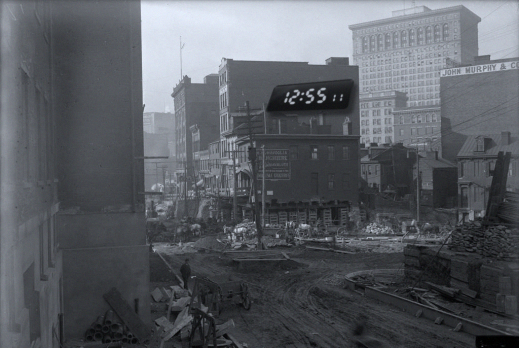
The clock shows h=12 m=55 s=11
